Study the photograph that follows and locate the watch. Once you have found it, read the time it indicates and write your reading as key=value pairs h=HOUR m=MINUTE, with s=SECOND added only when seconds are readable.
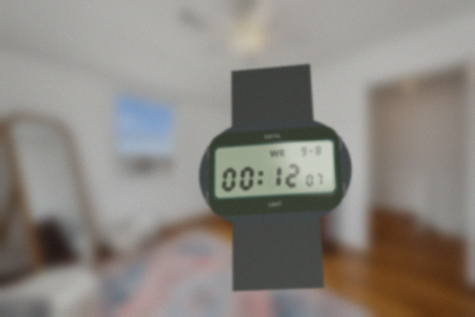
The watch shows h=0 m=12 s=7
